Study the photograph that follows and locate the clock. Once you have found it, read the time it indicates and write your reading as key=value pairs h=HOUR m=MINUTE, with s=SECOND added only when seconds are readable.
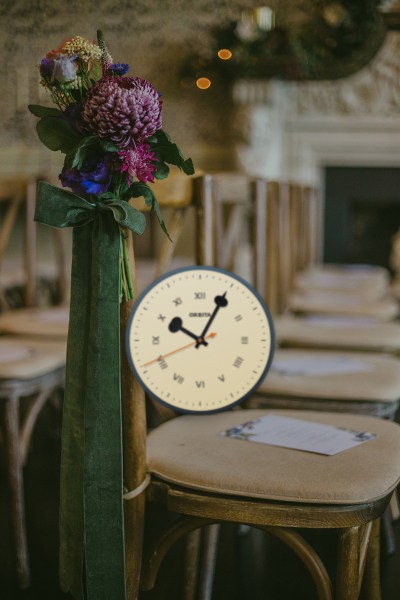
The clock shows h=10 m=4 s=41
